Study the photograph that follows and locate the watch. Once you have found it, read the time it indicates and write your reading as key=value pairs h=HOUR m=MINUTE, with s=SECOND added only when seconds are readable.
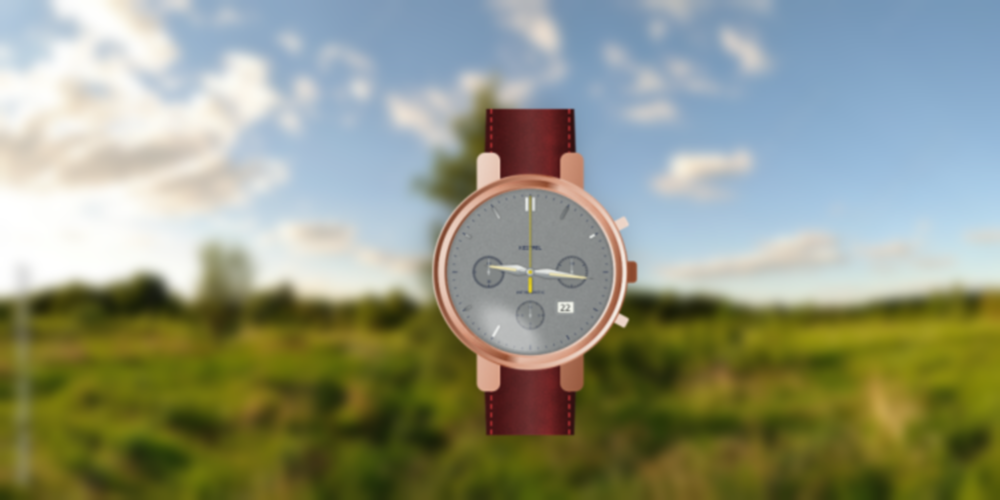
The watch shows h=9 m=16
